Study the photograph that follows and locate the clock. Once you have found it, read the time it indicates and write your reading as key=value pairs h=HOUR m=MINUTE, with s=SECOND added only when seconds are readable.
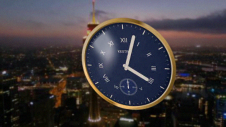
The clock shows h=4 m=3
